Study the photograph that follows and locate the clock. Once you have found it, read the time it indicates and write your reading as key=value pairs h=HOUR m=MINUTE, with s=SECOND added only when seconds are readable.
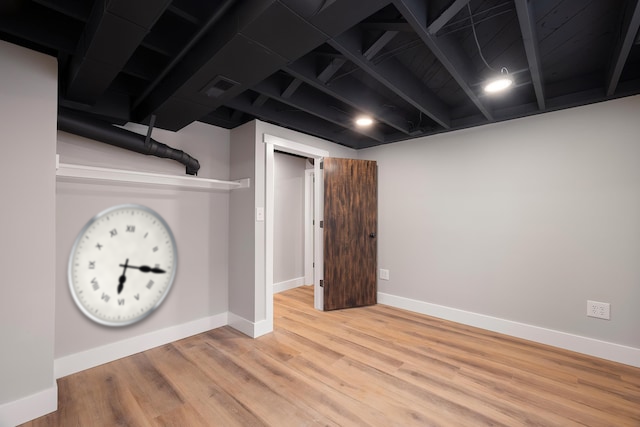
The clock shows h=6 m=16
